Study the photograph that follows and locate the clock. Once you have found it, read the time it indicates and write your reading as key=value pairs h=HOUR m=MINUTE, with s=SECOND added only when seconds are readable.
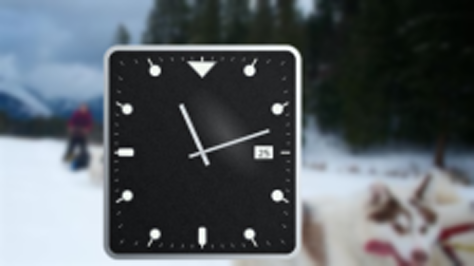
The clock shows h=11 m=12
